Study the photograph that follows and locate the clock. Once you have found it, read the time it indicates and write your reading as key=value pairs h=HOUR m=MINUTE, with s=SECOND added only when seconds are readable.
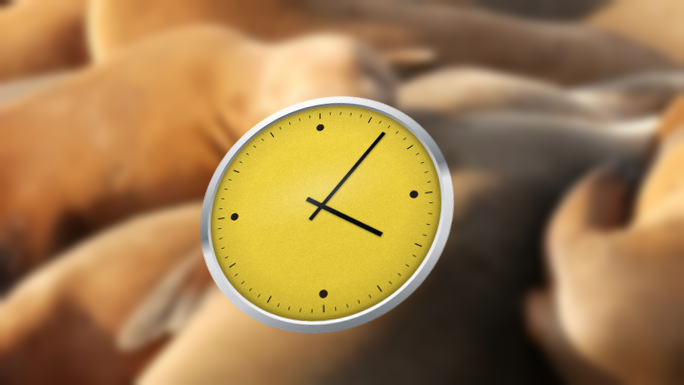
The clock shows h=4 m=7
